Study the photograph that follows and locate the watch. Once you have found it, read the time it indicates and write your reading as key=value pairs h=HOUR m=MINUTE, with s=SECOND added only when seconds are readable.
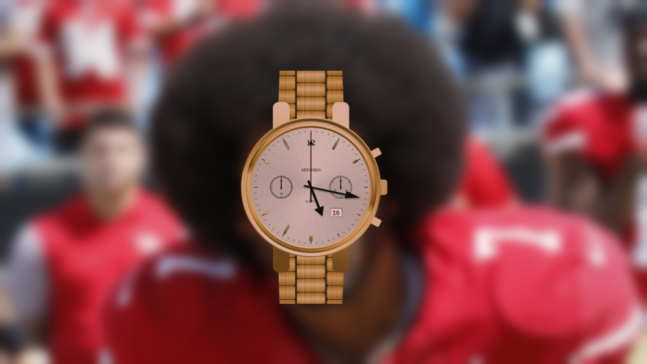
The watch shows h=5 m=17
